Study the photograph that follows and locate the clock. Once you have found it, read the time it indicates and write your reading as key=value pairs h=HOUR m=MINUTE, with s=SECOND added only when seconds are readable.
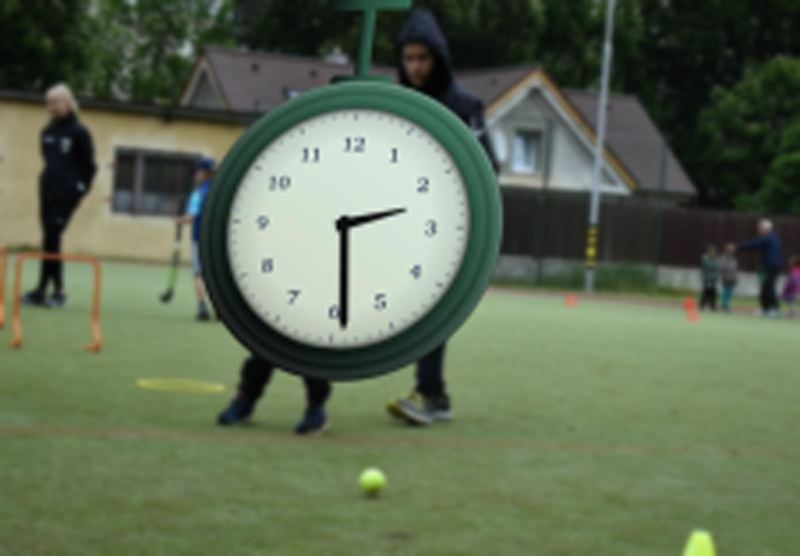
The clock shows h=2 m=29
